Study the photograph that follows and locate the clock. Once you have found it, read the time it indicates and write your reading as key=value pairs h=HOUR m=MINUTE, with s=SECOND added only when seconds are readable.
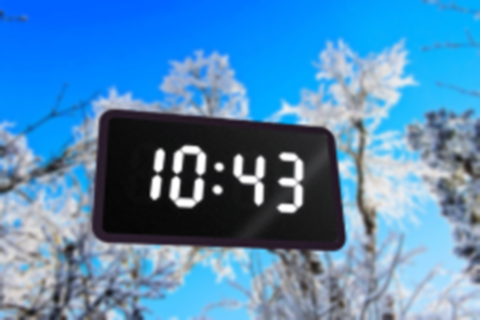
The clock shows h=10 m=43
